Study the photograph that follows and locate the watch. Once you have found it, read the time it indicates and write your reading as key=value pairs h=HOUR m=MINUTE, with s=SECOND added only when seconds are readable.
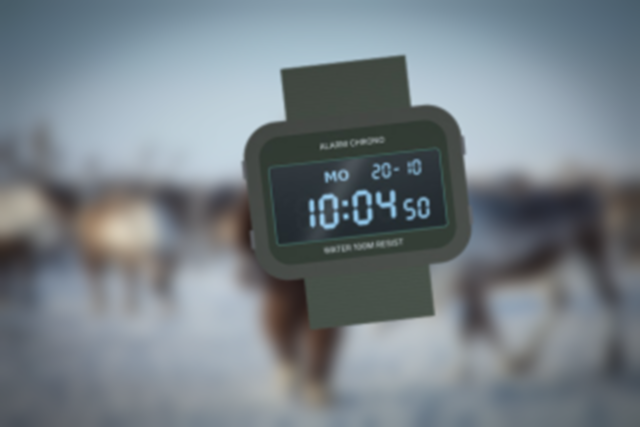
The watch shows h=10 m=4 s=50
